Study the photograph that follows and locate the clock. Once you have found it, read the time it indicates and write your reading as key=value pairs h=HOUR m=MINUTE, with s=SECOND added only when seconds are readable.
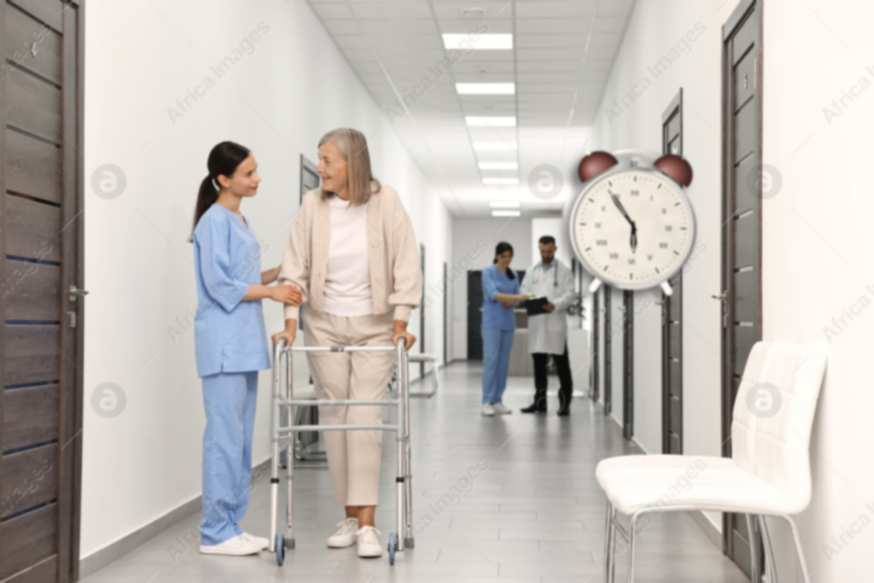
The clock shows h=5 m=54
